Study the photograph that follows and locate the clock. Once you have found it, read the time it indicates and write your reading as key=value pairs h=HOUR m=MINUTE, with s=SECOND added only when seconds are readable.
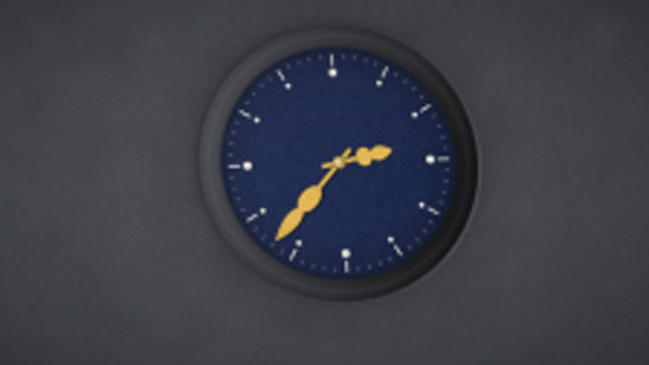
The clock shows h=2 m=37
